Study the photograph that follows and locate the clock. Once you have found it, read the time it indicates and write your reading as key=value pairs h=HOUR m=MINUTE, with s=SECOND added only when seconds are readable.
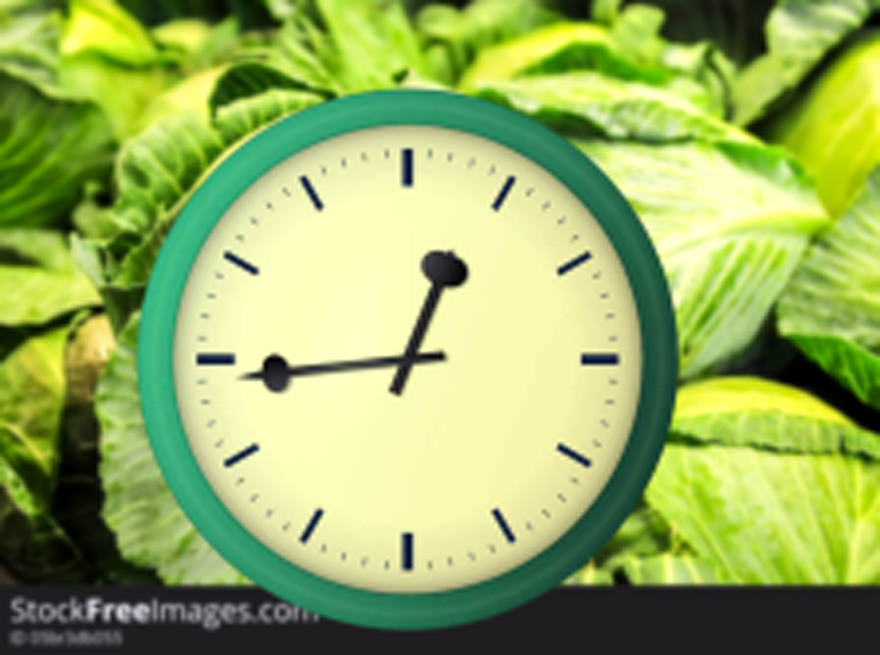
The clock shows h=12 m=44
